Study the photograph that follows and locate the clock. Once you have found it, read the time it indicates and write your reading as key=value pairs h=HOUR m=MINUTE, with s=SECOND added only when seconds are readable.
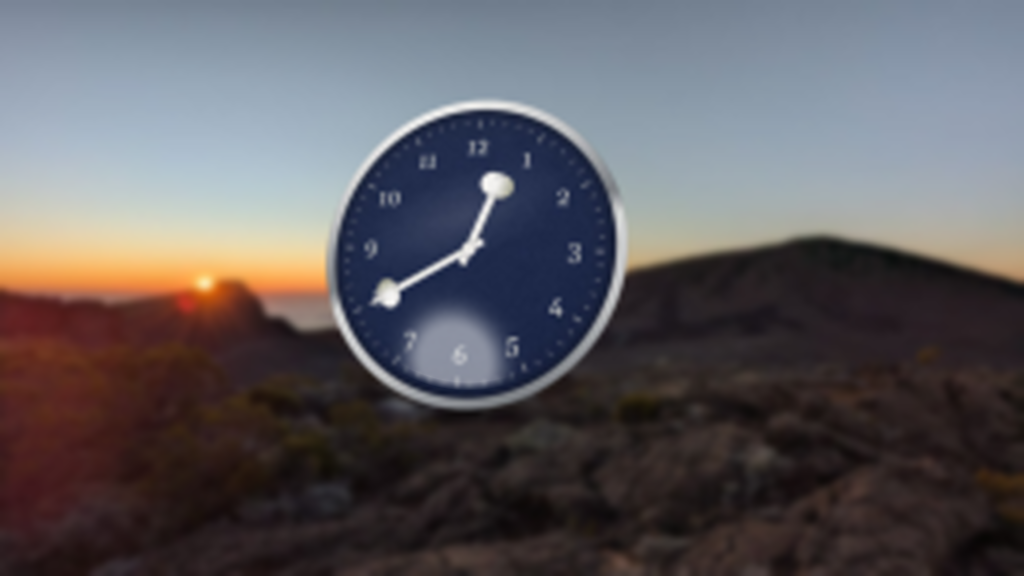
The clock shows h=12 m=40
